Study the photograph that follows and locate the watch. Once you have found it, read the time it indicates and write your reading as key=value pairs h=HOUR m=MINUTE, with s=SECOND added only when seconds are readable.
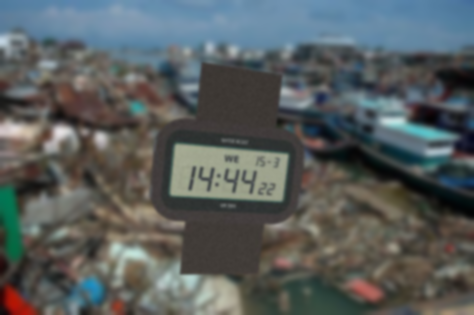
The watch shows h=14 m=44
